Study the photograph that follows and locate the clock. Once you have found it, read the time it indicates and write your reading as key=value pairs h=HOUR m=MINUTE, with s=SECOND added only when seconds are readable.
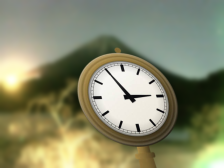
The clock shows h=2 m=55
